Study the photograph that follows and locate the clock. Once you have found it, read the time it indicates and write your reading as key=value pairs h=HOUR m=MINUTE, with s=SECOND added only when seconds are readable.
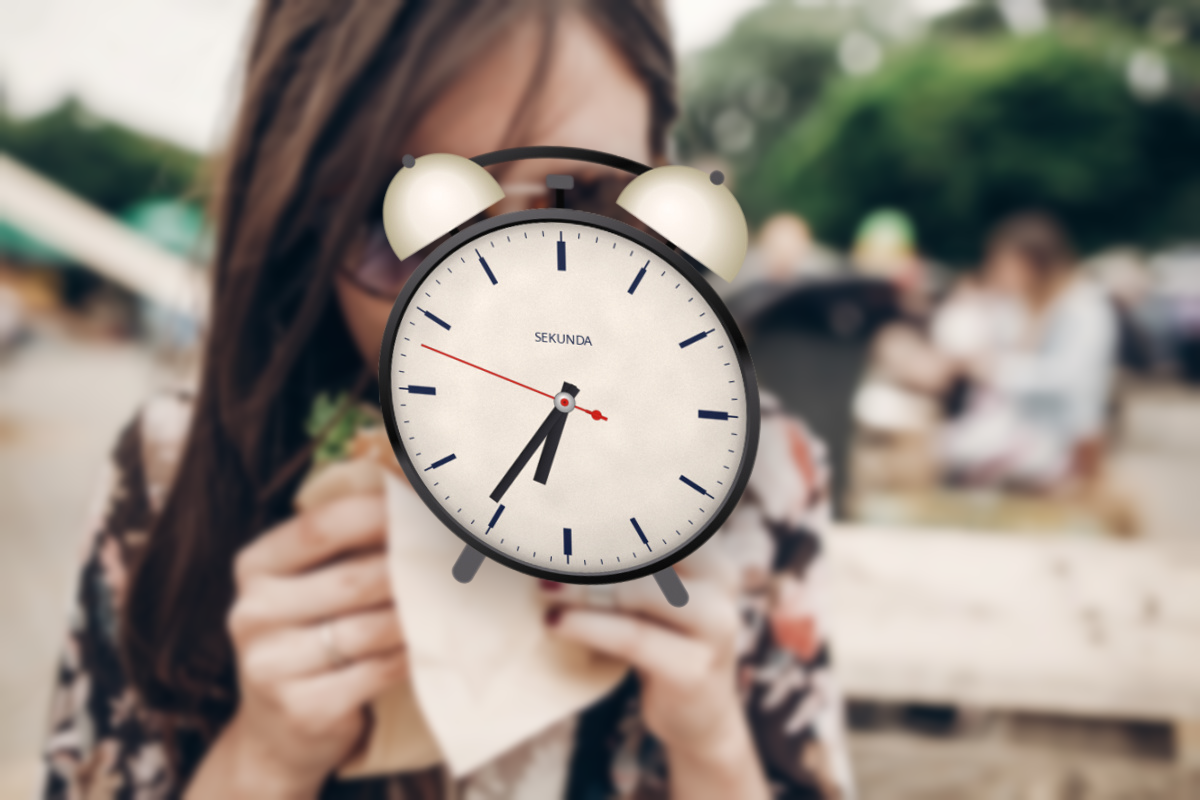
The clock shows h=6 m=35 s=48
